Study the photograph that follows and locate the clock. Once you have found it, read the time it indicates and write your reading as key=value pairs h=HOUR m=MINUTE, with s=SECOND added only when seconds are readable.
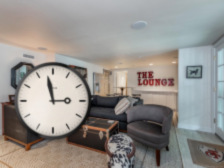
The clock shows h=2 m=58
